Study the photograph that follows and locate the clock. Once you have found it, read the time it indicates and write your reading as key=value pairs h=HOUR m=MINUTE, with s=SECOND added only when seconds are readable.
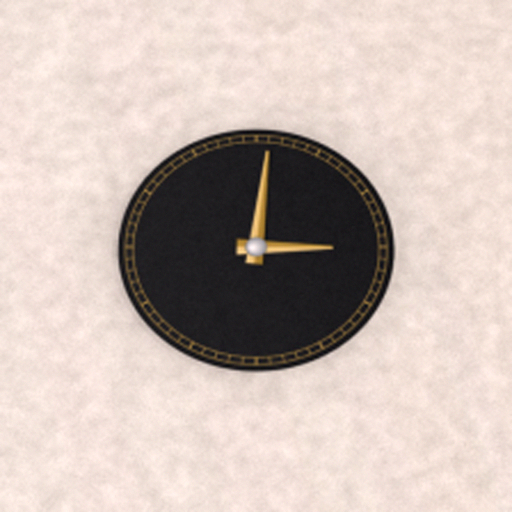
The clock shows h=3 m=1
